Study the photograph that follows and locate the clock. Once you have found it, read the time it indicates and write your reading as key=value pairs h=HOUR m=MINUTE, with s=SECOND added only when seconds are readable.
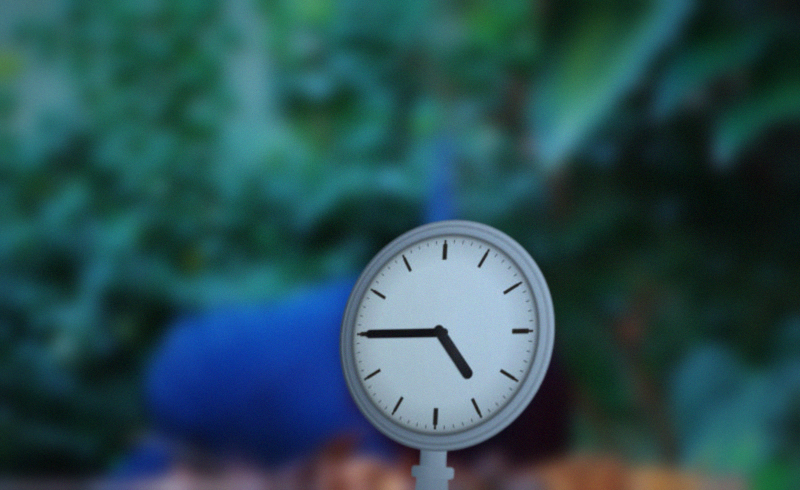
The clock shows h=4 m=45
